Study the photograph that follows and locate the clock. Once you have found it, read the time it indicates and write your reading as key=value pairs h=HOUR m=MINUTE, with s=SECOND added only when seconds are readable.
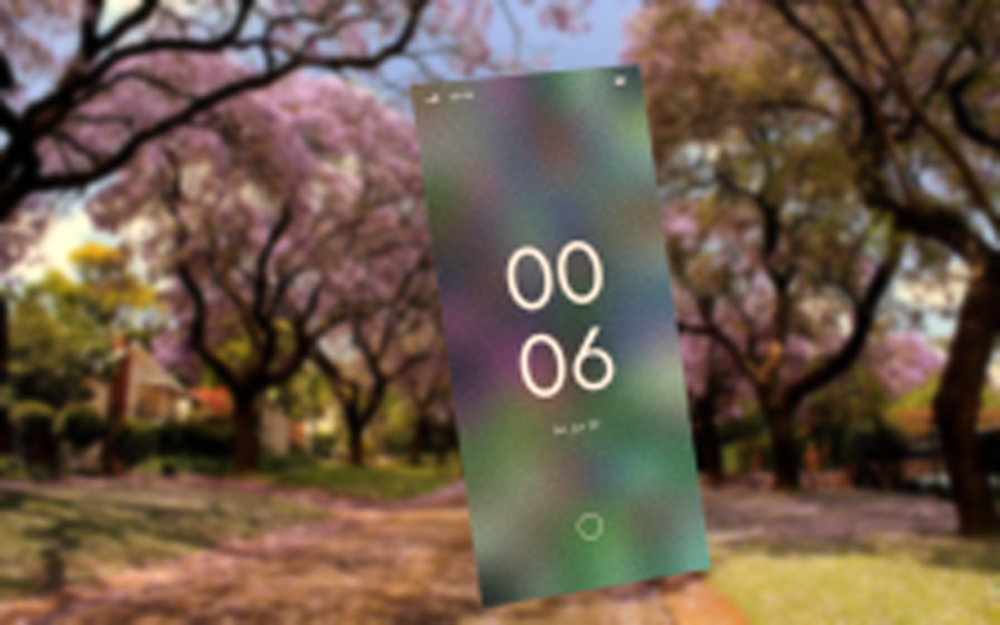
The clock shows h=0 m=6
